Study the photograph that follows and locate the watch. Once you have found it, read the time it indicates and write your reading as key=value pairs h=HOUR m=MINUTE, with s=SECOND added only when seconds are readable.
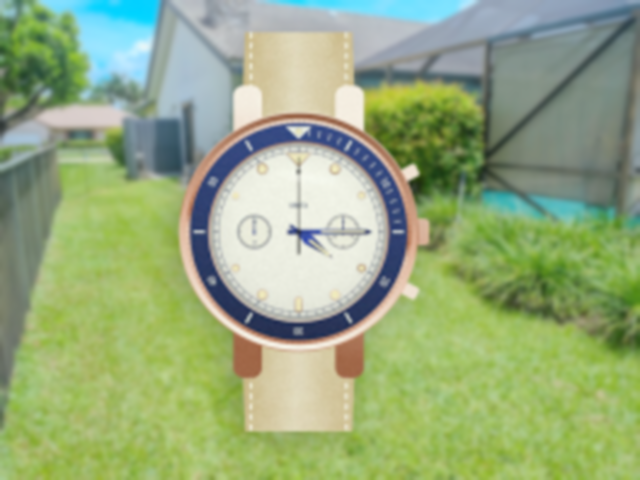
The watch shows h=4 m=15
